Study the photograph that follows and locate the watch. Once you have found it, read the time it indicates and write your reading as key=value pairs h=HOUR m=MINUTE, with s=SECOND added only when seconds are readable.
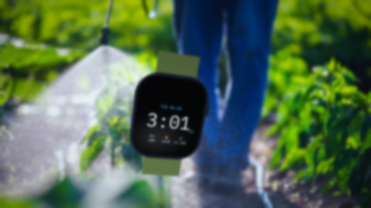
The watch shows h=3 m=1
